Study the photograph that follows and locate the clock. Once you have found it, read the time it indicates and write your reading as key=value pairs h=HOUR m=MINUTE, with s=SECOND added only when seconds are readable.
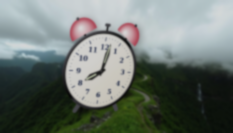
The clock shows h=8 m=2
